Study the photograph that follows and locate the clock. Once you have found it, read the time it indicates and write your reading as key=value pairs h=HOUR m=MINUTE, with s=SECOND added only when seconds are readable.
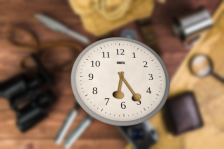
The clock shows h=6 m=25
